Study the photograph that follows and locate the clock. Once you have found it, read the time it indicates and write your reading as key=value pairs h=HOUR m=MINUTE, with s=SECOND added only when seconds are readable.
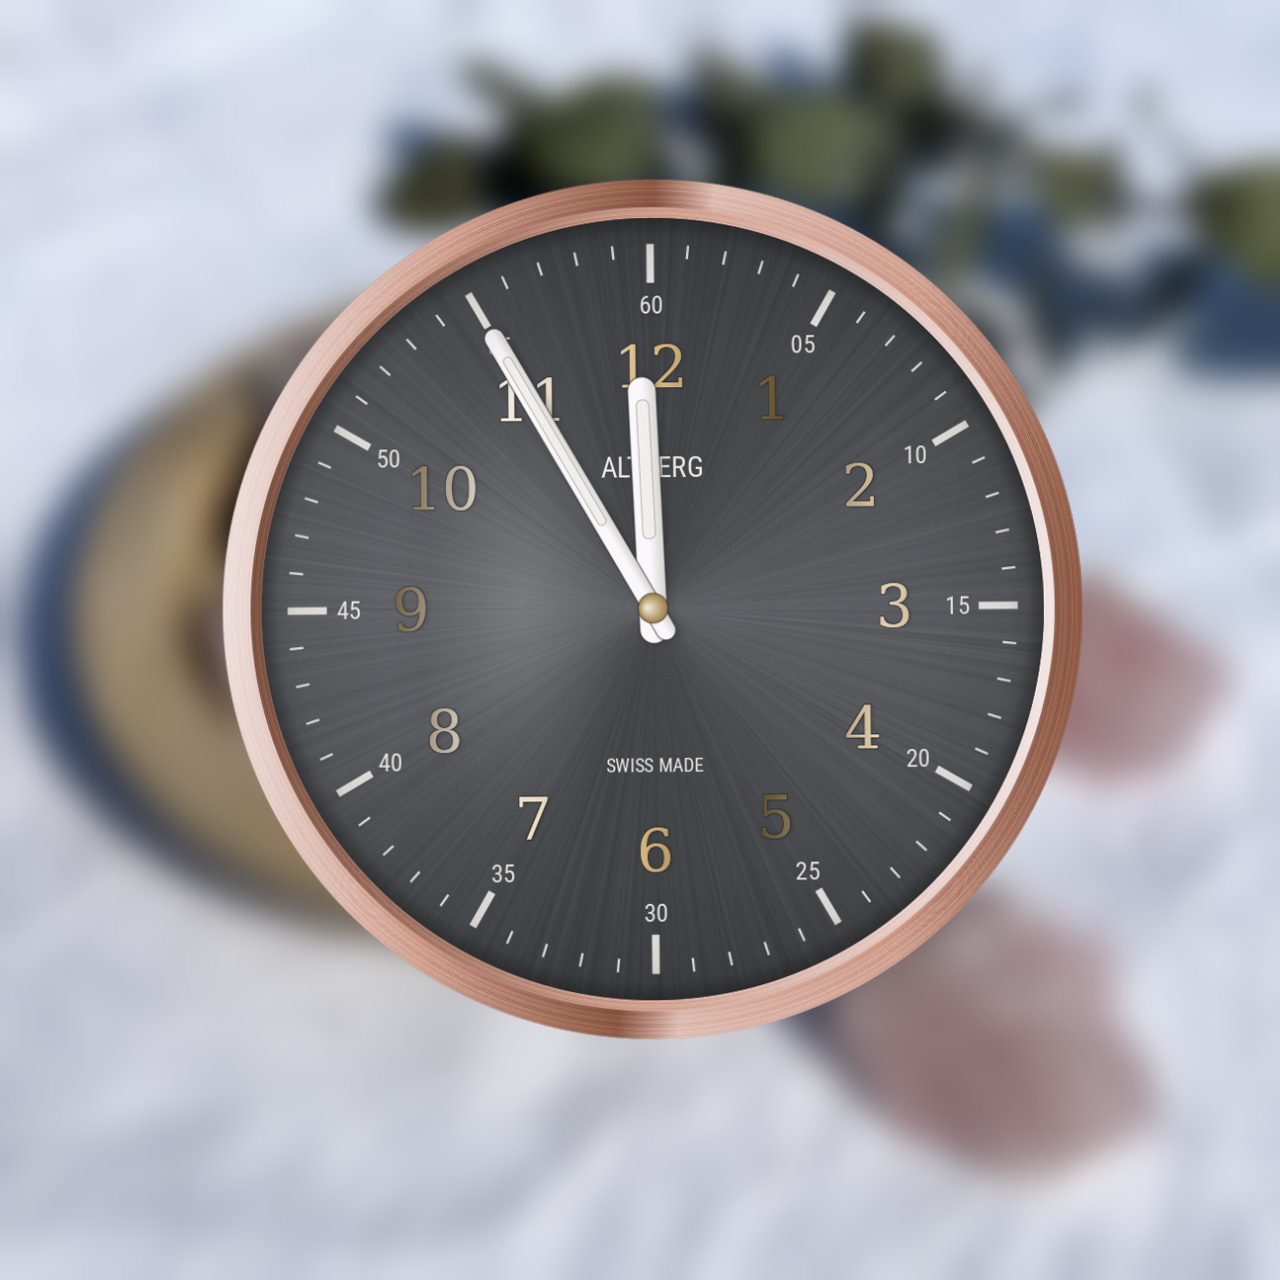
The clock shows h=11 m=55
